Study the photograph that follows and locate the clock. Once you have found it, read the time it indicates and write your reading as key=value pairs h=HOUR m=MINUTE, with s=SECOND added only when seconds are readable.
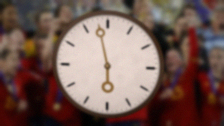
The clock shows h=5 m=58
